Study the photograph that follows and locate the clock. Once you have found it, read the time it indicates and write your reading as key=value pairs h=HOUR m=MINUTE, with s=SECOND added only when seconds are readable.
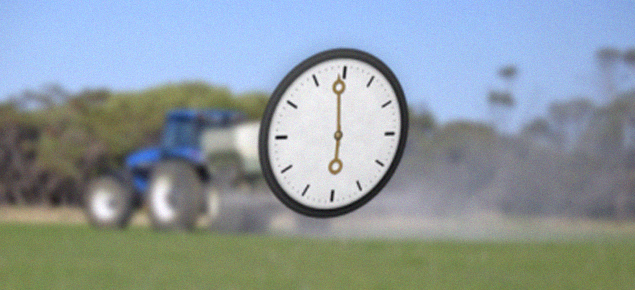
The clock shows h=5 m=59
